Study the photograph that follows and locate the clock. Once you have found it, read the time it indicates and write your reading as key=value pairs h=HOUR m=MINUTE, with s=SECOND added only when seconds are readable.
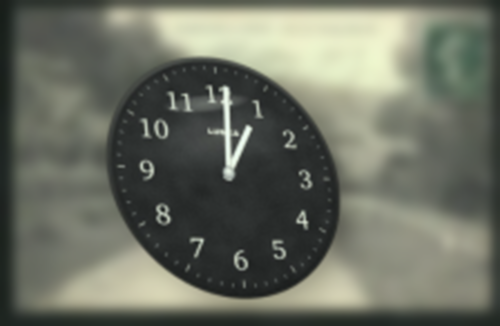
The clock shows h=1 m=1
